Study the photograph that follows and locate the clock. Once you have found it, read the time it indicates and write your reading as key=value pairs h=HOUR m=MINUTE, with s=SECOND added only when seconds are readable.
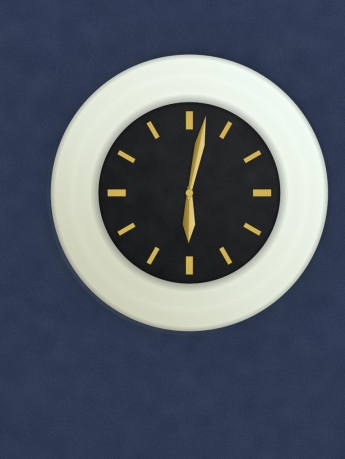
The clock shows h=6 m=2
